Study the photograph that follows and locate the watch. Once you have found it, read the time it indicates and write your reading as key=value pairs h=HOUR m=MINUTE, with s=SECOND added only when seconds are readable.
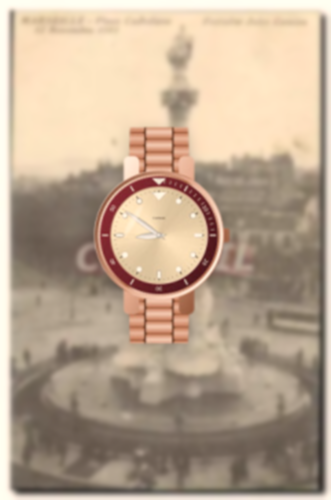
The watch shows h=8 m=51
